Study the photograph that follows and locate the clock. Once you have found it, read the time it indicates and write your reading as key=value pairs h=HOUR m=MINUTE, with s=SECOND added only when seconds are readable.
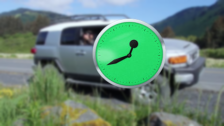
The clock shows h=12 m=41
